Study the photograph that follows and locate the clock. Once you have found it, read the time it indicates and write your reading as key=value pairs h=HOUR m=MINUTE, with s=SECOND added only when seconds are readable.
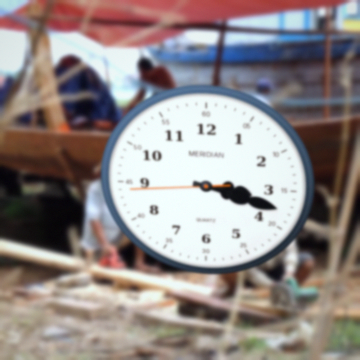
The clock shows h=3 m=17 s=44
